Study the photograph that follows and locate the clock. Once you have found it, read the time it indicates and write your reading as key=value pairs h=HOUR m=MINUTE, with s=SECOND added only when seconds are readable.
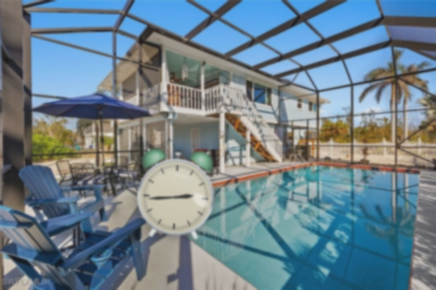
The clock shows h=2 m=44
